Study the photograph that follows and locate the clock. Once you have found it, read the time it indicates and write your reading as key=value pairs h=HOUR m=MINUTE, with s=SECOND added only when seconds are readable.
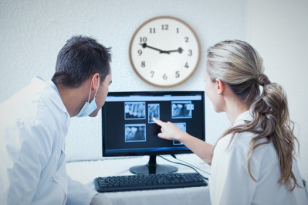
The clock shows h=2 m=48
